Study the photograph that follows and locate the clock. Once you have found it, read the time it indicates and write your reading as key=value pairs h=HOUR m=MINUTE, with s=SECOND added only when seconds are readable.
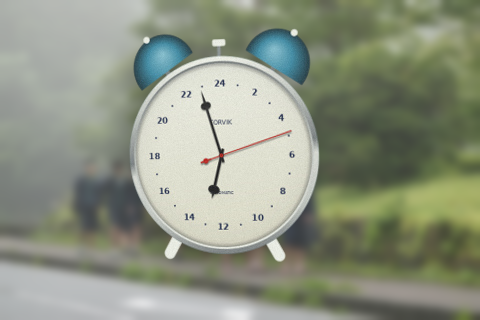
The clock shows h=12 m=57 s=12
